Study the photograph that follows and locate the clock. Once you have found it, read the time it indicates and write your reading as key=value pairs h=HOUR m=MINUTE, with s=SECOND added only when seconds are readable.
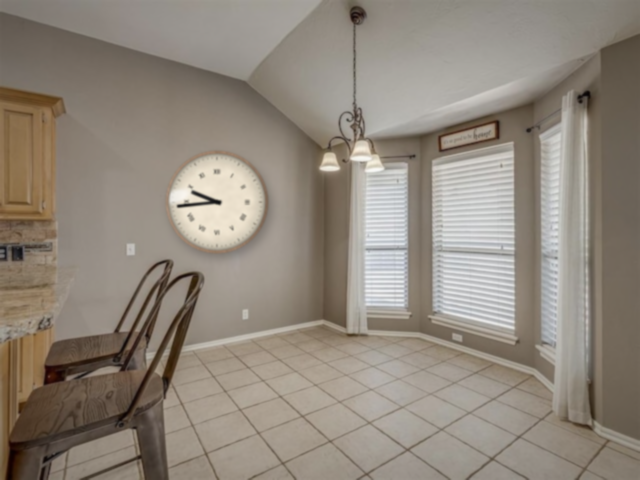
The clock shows h=9 m=44
